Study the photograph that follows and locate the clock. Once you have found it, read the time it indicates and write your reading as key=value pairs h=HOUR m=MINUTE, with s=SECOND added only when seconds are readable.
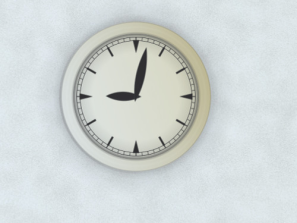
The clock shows h=9 m=2
